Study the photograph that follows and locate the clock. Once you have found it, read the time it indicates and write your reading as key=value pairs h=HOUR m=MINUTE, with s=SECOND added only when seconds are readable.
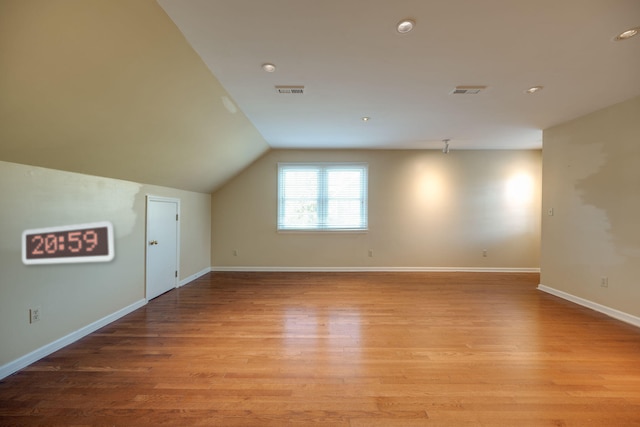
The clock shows h=20 m=59
